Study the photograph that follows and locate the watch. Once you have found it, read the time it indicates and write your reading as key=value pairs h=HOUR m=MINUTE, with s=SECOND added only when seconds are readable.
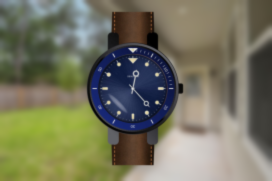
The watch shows h=12 m=23
